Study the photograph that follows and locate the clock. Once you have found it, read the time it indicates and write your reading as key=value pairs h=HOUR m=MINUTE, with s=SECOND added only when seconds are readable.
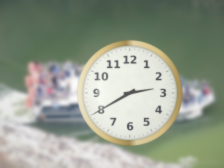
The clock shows h=2 m=40
